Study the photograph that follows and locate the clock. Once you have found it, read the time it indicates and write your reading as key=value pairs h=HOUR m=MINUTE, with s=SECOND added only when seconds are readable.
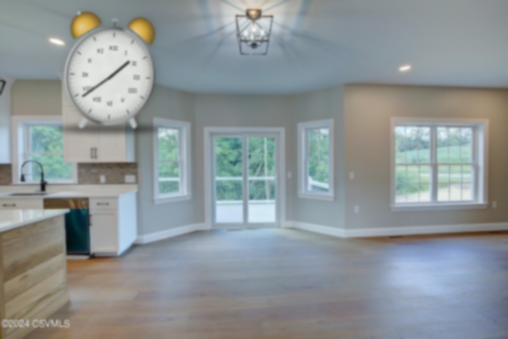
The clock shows h=1 m=39
